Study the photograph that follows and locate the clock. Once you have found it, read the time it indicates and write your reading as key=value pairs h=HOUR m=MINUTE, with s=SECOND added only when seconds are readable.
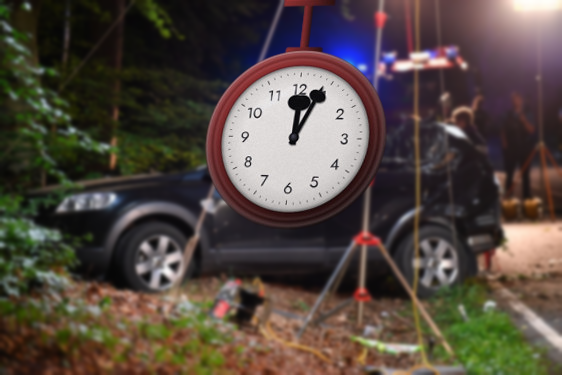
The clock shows h=12 m=4
